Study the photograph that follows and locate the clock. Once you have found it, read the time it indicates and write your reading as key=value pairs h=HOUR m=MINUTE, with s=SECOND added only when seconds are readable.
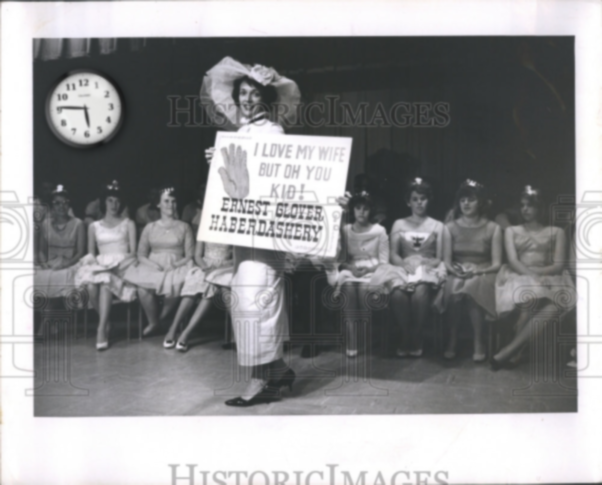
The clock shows h=5 m=46
